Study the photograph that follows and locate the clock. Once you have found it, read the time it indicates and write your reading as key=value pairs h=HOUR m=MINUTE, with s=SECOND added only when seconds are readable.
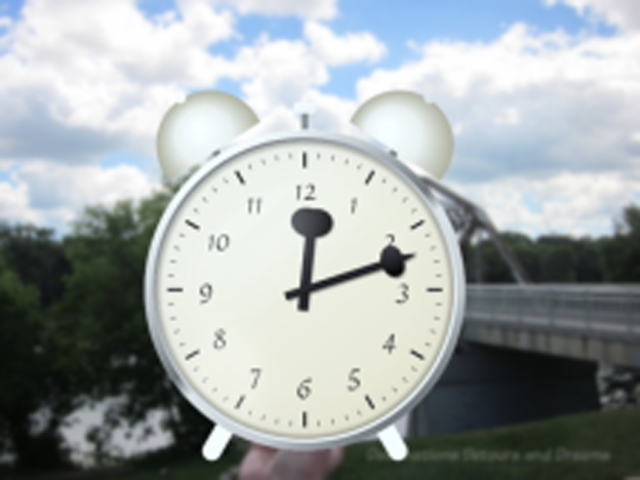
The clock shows h=12 m=12
